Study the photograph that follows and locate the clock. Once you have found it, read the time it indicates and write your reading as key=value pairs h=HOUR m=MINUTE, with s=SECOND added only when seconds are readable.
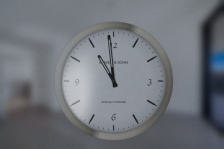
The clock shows h=10 m=59
